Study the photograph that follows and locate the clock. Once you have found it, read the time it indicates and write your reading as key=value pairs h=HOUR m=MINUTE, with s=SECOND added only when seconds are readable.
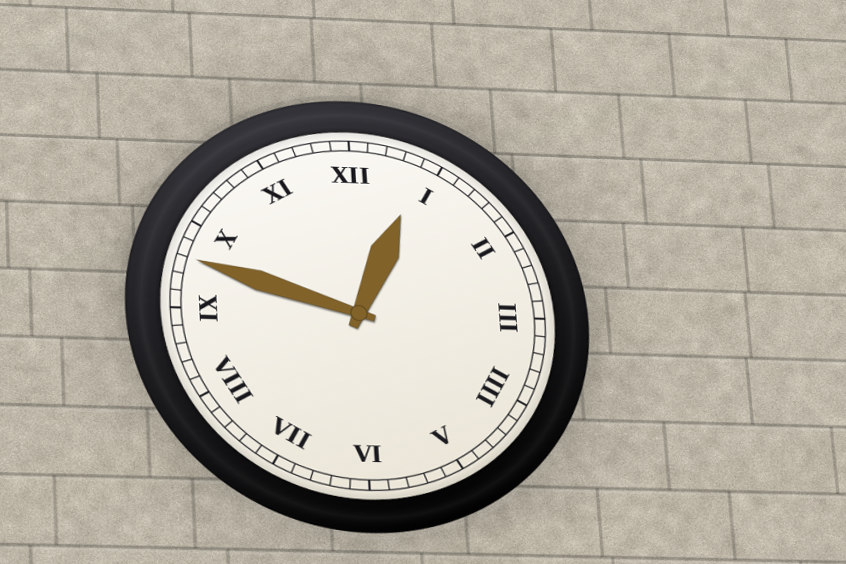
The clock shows h=12 m=48
